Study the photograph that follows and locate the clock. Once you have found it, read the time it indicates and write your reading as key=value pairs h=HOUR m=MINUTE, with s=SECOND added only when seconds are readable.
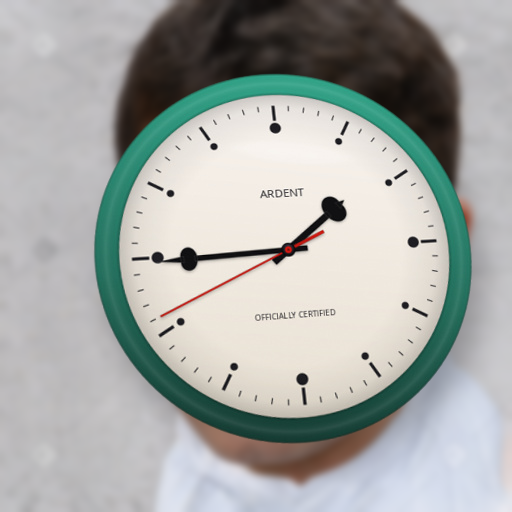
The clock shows h=1 m=44 s=41
